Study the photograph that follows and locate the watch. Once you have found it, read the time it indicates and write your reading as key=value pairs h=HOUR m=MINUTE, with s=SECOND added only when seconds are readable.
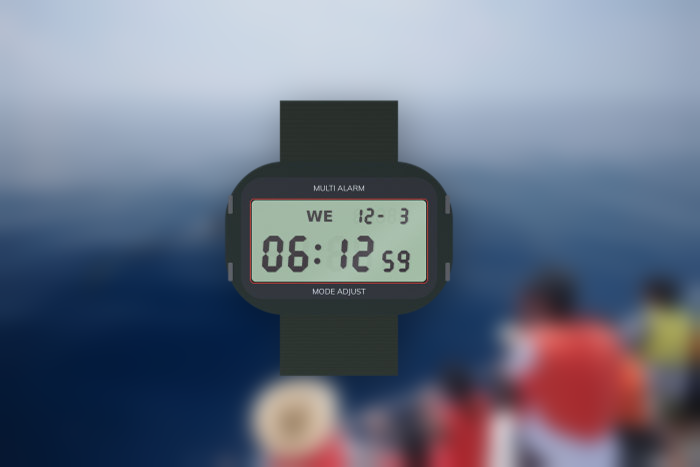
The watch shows h=6 m=12 s=59
